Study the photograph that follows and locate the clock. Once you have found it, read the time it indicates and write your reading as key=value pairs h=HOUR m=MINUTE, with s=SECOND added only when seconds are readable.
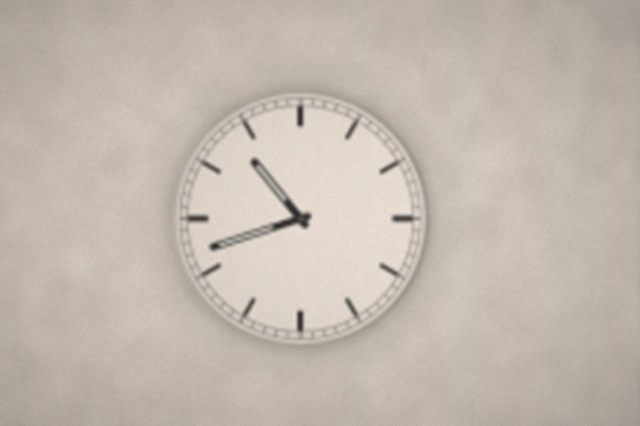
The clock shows h=10 m=42
